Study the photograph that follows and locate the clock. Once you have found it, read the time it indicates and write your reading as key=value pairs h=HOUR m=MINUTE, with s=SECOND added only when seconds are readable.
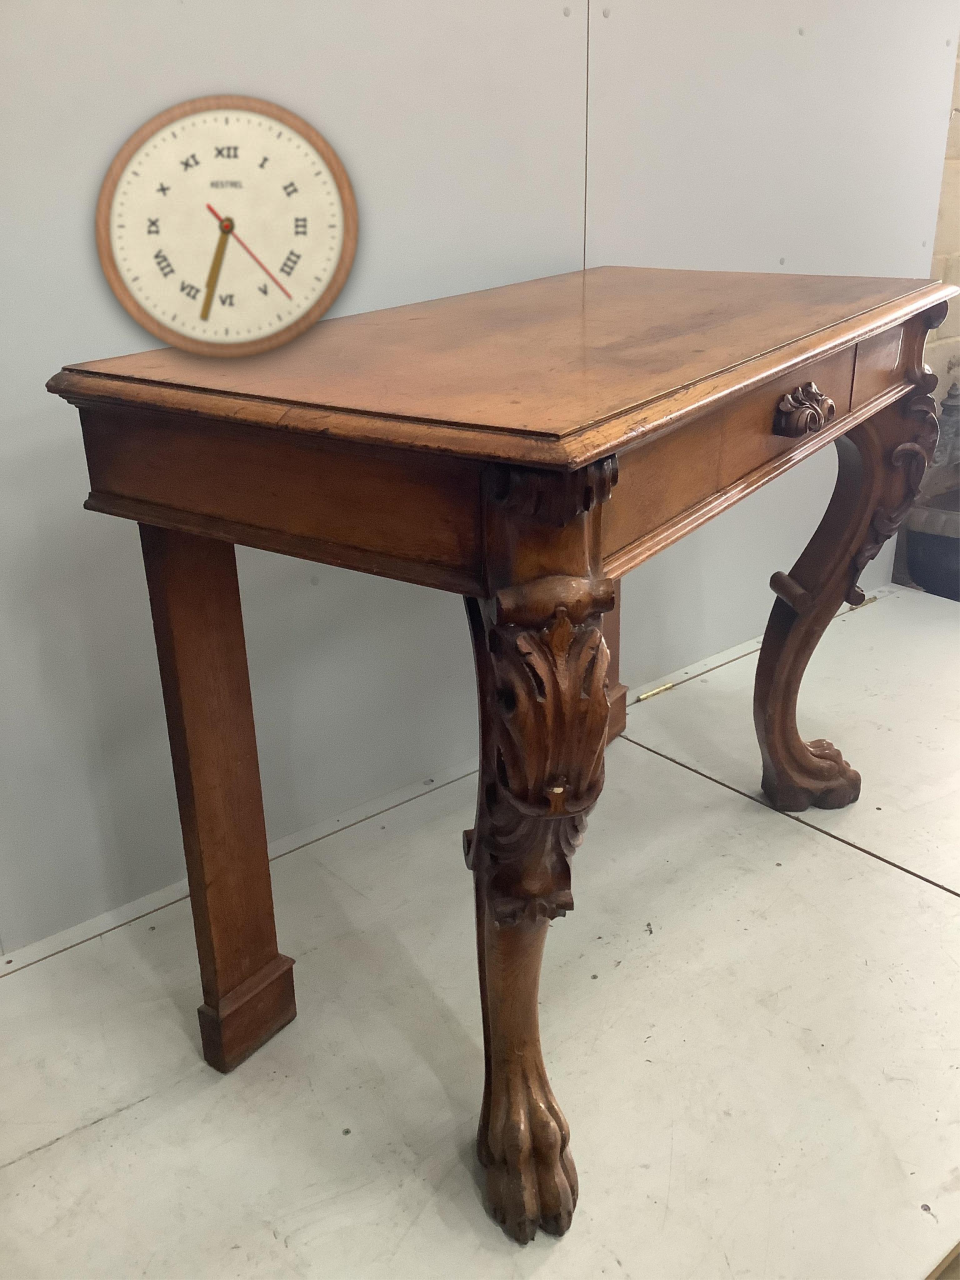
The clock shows h=6 m=32 s=23
